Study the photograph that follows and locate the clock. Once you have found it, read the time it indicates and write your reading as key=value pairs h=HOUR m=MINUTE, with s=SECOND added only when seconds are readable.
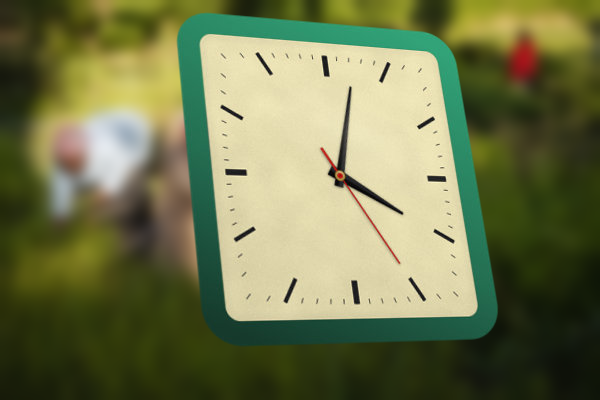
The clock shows h=4 m=2 s=25
